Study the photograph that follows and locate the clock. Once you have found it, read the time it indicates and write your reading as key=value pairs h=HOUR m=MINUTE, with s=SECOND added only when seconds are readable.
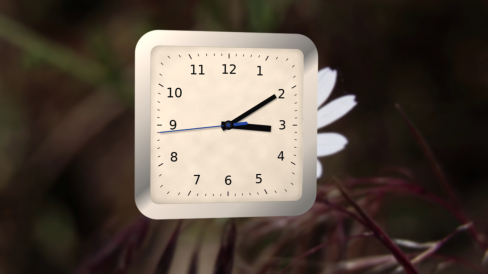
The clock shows h=3 m=9 s=44
